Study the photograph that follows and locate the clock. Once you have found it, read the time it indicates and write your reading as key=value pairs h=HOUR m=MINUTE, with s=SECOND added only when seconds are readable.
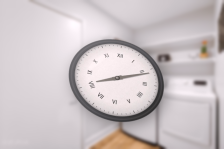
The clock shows h=8 m=11
